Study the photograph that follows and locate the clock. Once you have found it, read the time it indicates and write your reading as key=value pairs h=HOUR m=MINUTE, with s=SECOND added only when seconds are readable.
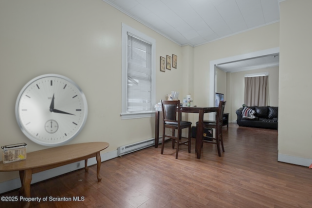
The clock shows h=12 m=17
